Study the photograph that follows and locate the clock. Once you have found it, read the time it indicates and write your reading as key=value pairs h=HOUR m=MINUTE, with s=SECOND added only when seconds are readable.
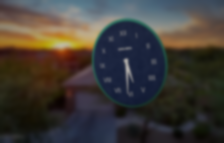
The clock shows h=5 m=31
